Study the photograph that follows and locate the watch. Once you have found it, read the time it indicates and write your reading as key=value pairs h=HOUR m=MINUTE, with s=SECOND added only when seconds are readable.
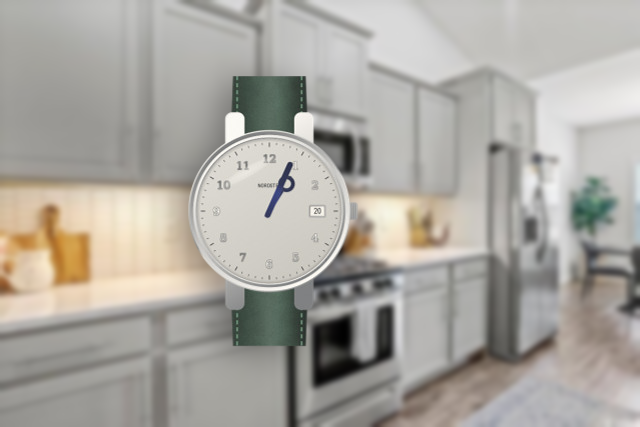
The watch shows h=1 m=4
